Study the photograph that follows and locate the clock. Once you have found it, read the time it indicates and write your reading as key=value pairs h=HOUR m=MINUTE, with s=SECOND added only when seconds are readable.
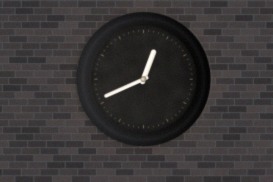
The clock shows h=12 m=41
